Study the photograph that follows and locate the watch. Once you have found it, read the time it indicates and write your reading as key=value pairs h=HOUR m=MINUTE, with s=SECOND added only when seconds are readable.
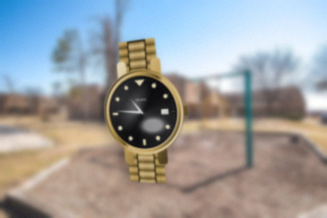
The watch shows h=10 m=46
